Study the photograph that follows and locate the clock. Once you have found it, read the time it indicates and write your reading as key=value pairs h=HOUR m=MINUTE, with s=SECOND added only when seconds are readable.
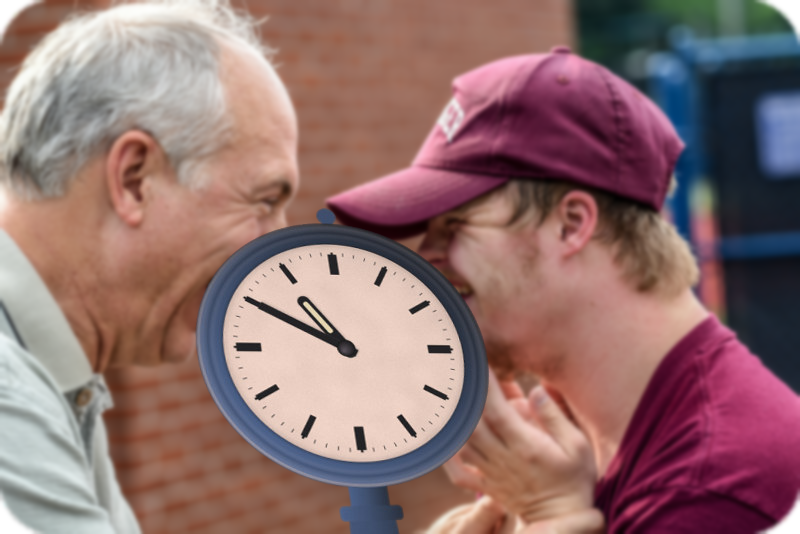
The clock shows h=10 m=50
